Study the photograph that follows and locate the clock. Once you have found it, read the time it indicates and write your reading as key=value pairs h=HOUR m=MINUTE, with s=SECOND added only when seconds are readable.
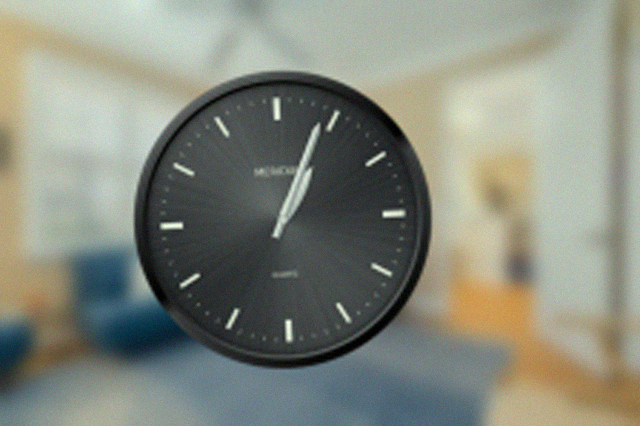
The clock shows h=1 m=4
